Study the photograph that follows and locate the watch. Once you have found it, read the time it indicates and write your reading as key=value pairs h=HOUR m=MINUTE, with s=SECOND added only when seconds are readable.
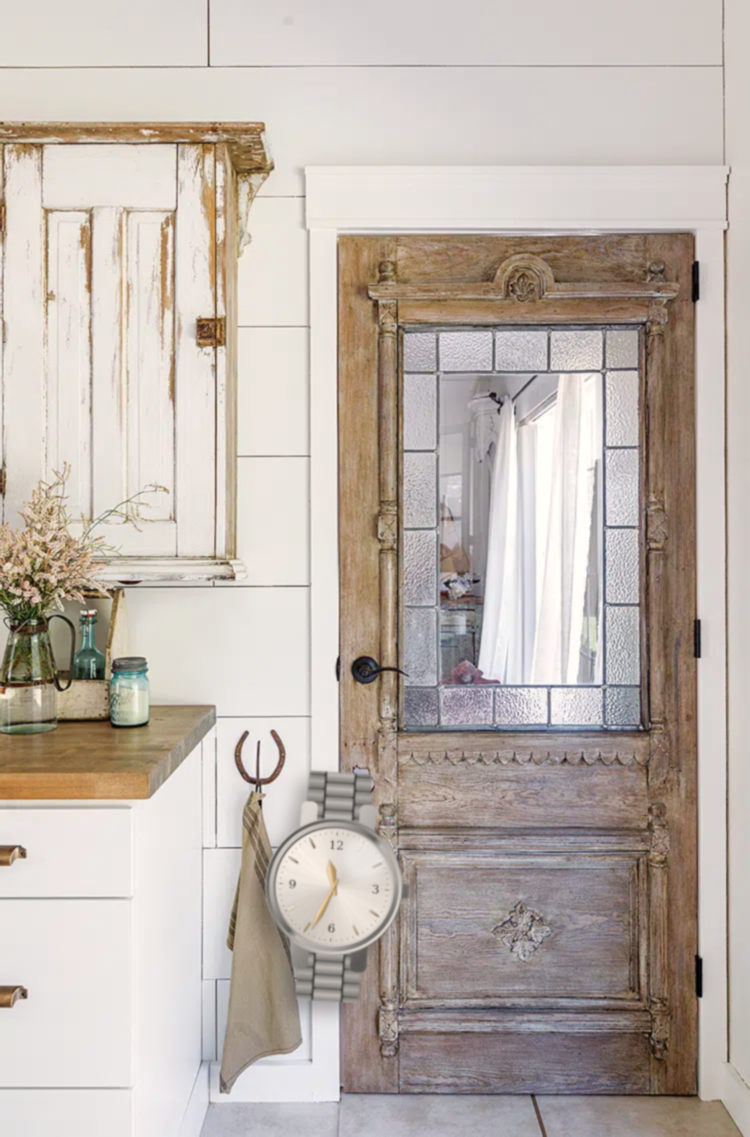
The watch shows h=11 m=34
